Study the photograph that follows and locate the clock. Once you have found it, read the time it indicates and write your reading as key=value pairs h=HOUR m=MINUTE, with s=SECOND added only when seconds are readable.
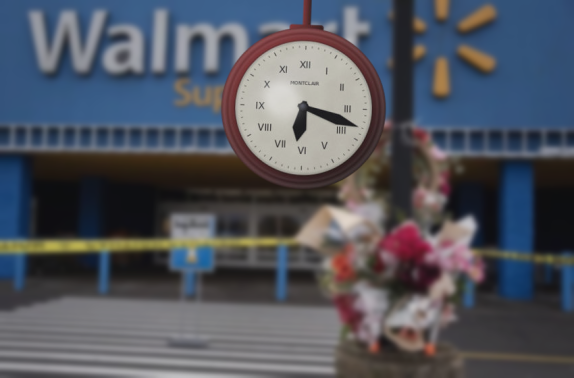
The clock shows h=6 m=18
